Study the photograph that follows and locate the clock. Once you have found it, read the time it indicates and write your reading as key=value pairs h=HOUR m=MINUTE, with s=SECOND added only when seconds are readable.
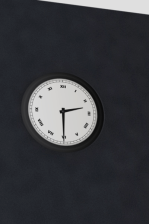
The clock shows h=2 m=30
